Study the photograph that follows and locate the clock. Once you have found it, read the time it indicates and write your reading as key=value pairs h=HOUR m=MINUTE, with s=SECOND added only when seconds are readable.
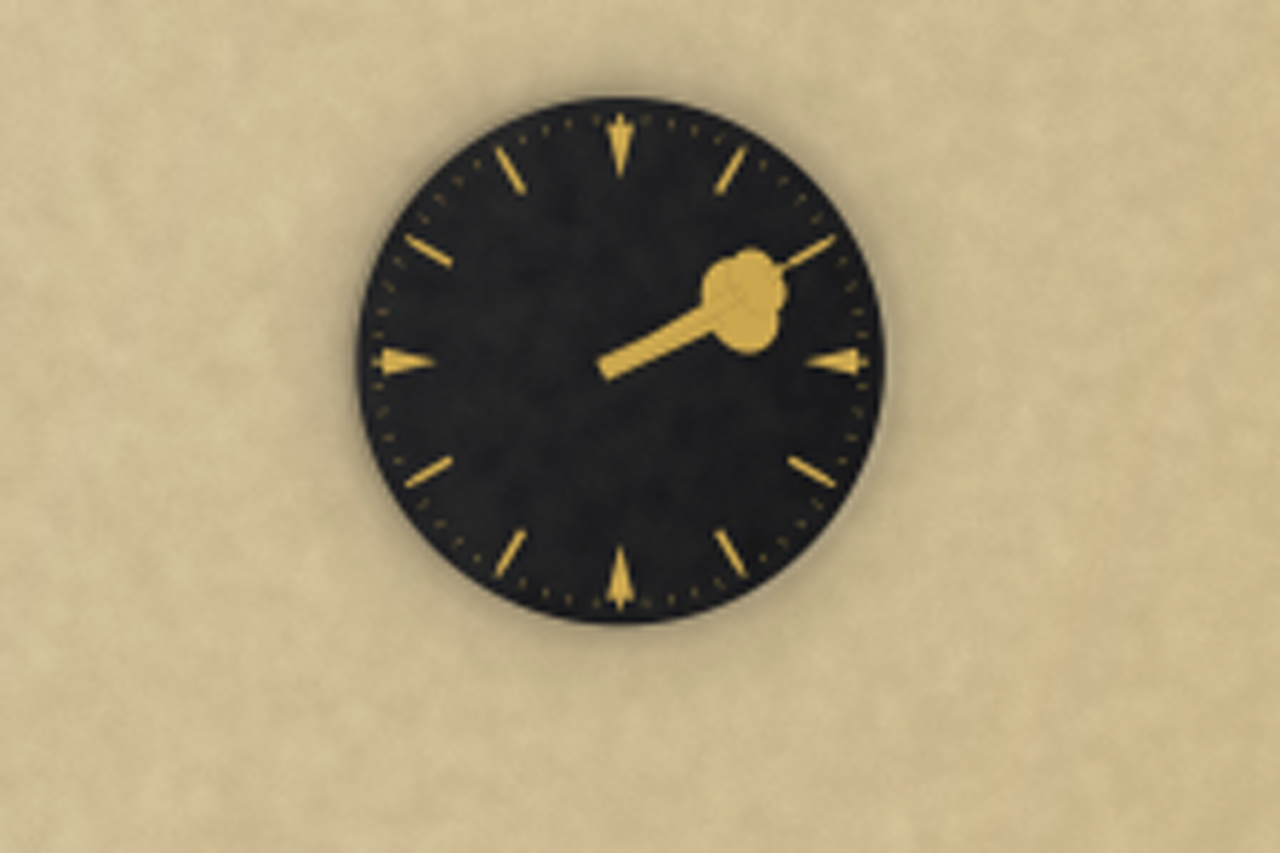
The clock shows h=2 m=10
